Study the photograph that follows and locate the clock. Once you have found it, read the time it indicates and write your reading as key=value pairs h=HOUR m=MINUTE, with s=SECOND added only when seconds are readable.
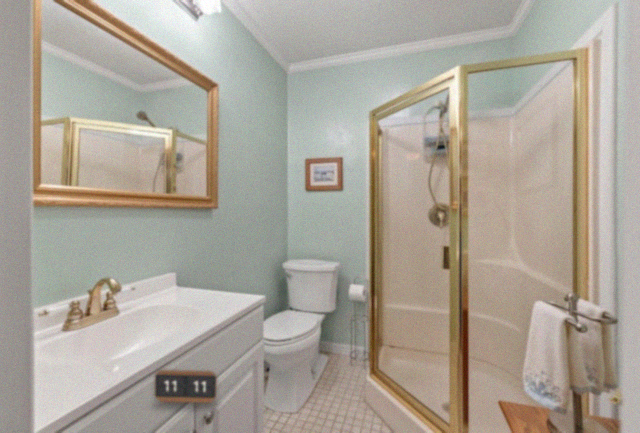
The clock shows h=11 m=11
